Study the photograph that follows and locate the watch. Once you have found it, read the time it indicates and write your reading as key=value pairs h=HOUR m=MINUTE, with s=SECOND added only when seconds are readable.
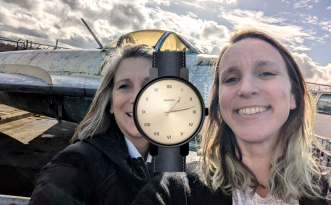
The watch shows h=1 m=13
